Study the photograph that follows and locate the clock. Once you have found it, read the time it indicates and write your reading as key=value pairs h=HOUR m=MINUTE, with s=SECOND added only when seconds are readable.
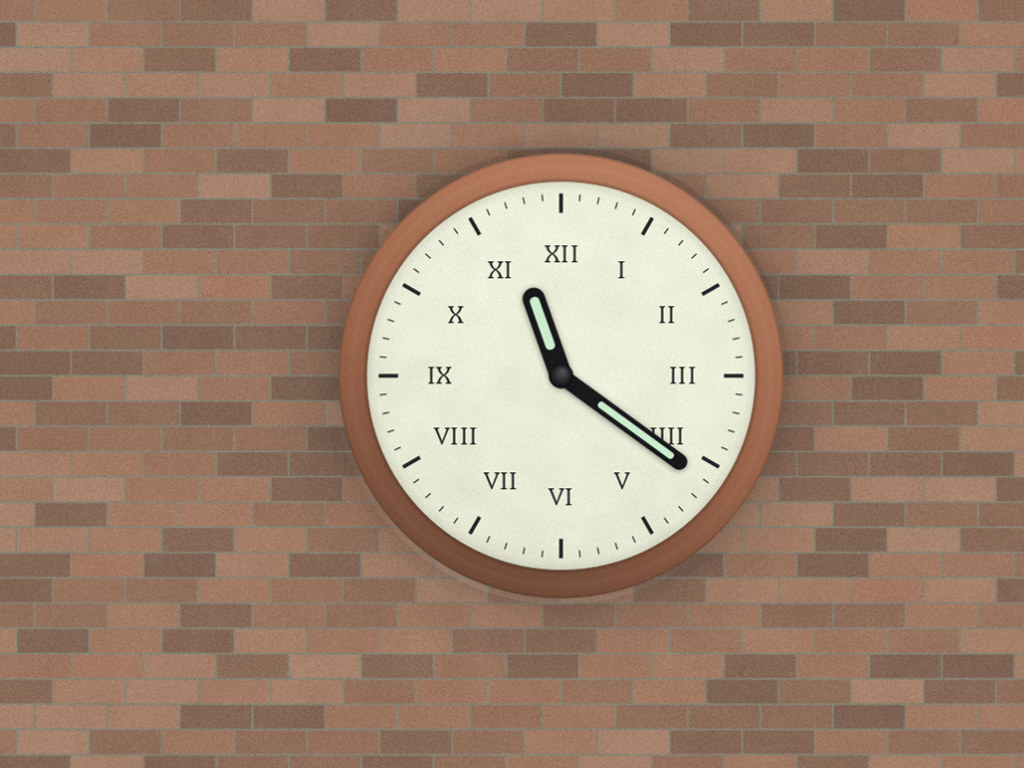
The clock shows h=11 m=21
